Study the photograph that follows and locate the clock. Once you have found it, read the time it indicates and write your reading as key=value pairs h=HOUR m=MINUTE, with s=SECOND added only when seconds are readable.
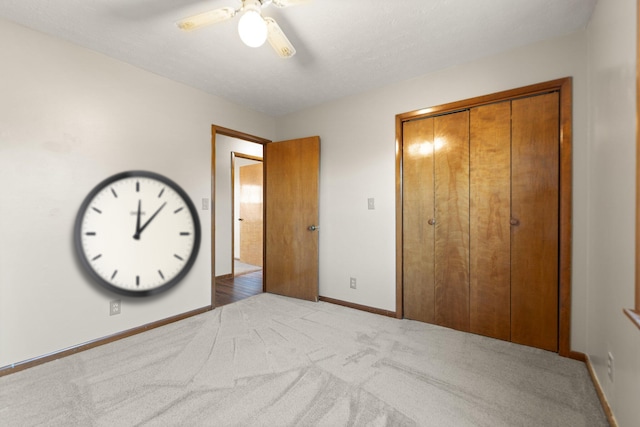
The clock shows h=12 m=7
